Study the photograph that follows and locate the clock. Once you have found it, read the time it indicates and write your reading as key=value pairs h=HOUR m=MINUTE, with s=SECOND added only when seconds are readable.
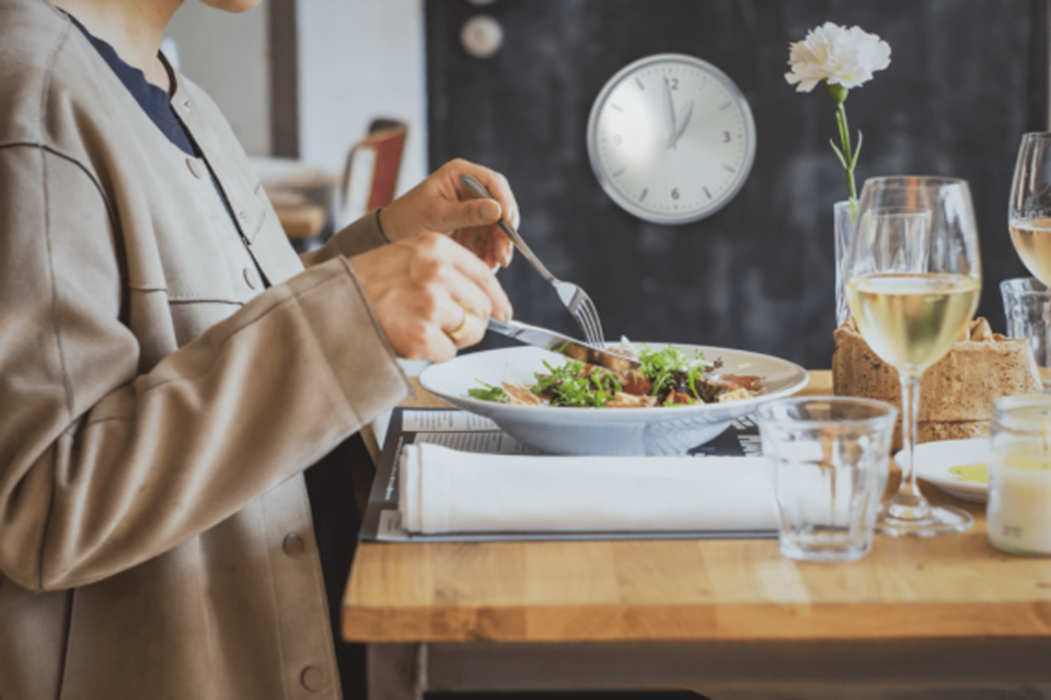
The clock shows h=12 m=59
